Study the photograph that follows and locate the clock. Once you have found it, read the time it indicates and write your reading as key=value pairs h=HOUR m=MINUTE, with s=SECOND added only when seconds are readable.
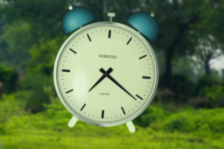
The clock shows h=7 m=21
